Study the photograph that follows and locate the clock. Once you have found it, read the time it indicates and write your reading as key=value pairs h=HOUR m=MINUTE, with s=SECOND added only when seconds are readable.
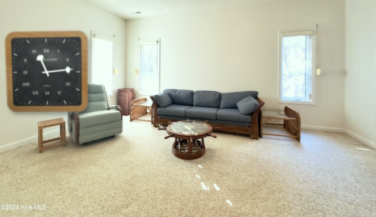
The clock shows h=11 m=14
